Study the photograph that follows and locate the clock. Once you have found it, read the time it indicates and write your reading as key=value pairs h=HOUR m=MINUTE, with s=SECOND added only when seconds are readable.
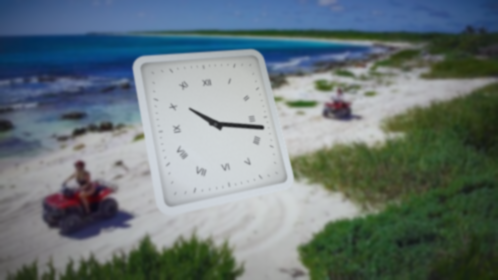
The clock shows h=10 m=17
